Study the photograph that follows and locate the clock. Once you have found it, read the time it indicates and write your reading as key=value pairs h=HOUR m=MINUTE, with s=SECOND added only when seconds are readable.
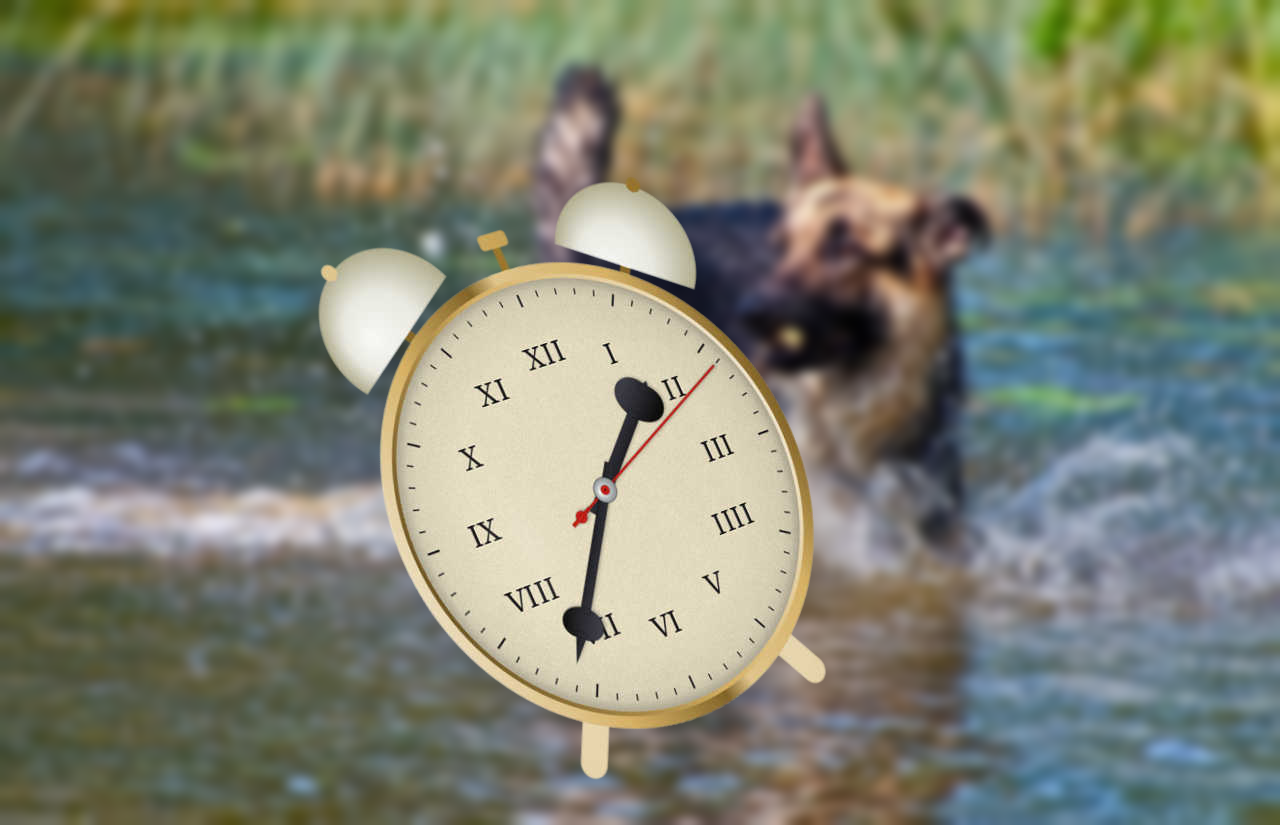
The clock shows h=1 m=36 s=11
